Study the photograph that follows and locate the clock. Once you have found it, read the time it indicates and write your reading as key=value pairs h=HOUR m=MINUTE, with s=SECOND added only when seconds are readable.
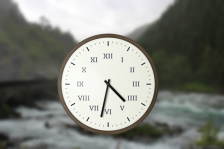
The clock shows h=4 m=32
